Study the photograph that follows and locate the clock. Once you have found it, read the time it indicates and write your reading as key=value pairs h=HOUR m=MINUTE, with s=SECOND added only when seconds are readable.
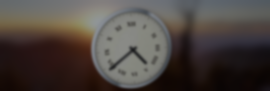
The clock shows h=4 m=39
